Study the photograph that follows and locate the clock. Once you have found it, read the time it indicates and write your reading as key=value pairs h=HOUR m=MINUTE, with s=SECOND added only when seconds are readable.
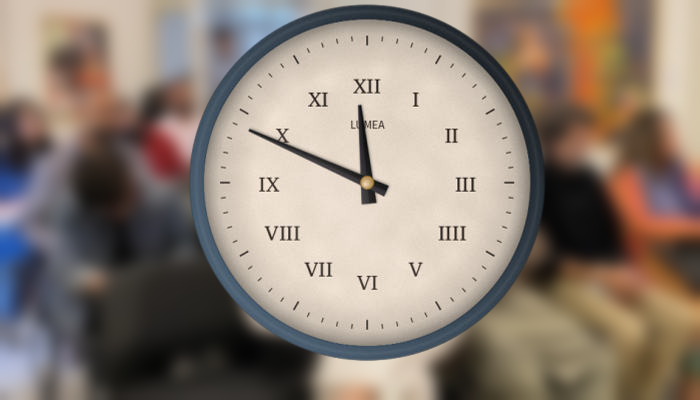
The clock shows h=11 m=49
